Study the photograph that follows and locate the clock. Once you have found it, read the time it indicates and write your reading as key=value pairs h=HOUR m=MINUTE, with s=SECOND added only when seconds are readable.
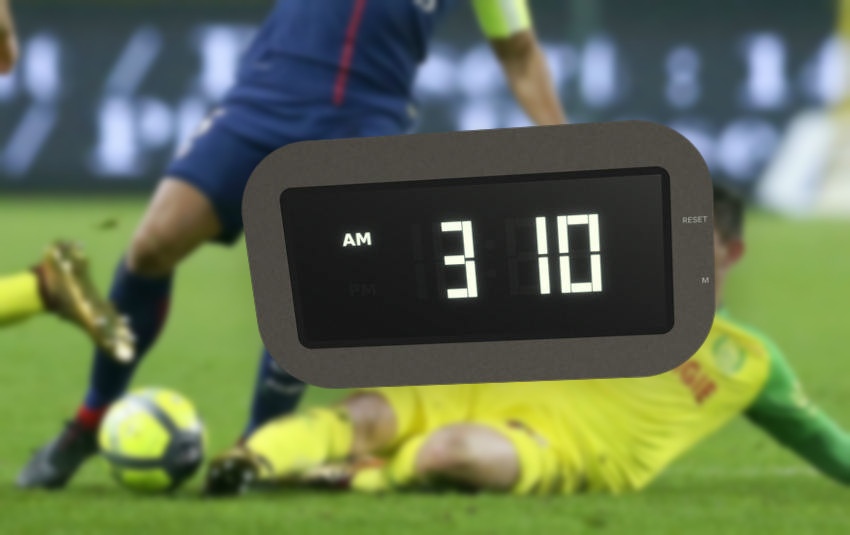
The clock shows h=3 m=10
